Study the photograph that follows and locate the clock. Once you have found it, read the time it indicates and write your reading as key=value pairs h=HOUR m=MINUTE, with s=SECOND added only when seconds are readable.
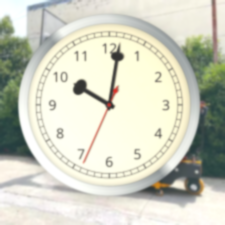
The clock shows h=10 m=1 s=34
